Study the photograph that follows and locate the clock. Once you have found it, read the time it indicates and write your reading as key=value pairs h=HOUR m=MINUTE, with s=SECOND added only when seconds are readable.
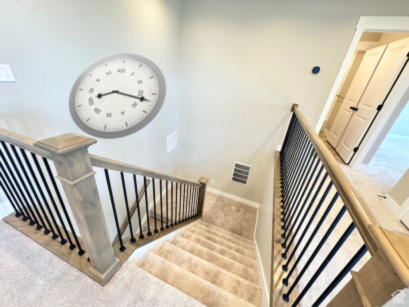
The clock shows h=8 m=17
